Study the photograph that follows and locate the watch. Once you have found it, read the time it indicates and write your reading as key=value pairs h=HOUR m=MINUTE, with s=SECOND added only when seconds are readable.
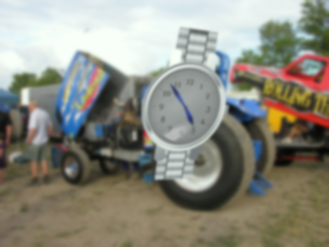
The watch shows h=4 m=53
